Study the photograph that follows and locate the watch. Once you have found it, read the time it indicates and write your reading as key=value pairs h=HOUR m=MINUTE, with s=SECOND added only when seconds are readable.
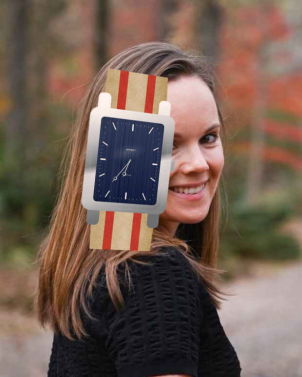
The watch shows h=6 m=36
